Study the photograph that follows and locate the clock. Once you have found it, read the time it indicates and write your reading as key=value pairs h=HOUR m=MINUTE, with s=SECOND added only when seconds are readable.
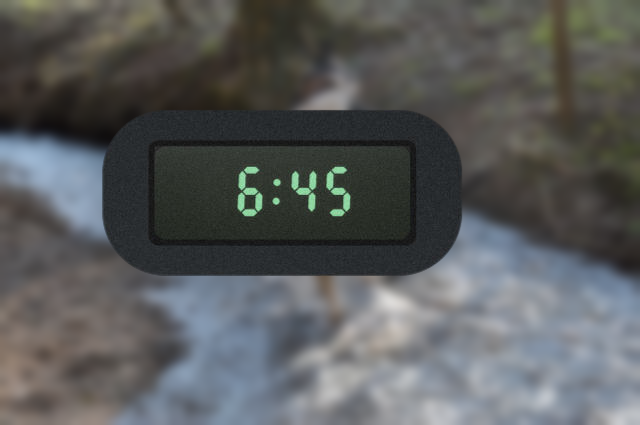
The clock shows h=6 m=45
